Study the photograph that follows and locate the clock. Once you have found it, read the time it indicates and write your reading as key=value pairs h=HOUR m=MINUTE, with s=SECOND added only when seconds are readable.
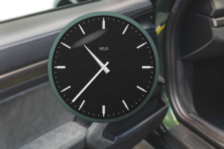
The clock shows h=10 m=37
